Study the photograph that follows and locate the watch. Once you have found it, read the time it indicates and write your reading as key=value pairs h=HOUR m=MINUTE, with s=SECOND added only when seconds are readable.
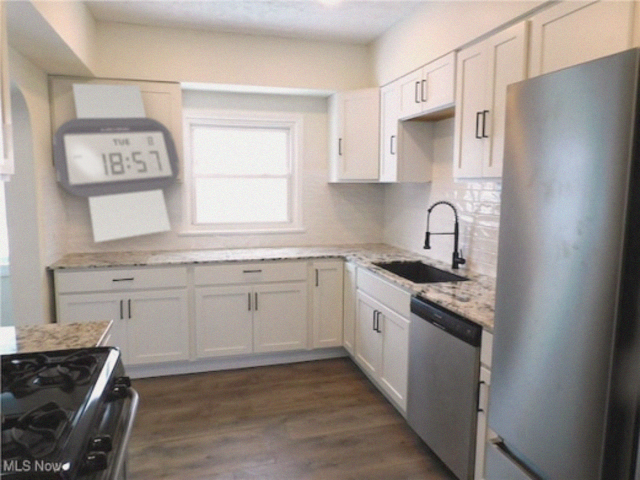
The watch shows h=18 m=57
